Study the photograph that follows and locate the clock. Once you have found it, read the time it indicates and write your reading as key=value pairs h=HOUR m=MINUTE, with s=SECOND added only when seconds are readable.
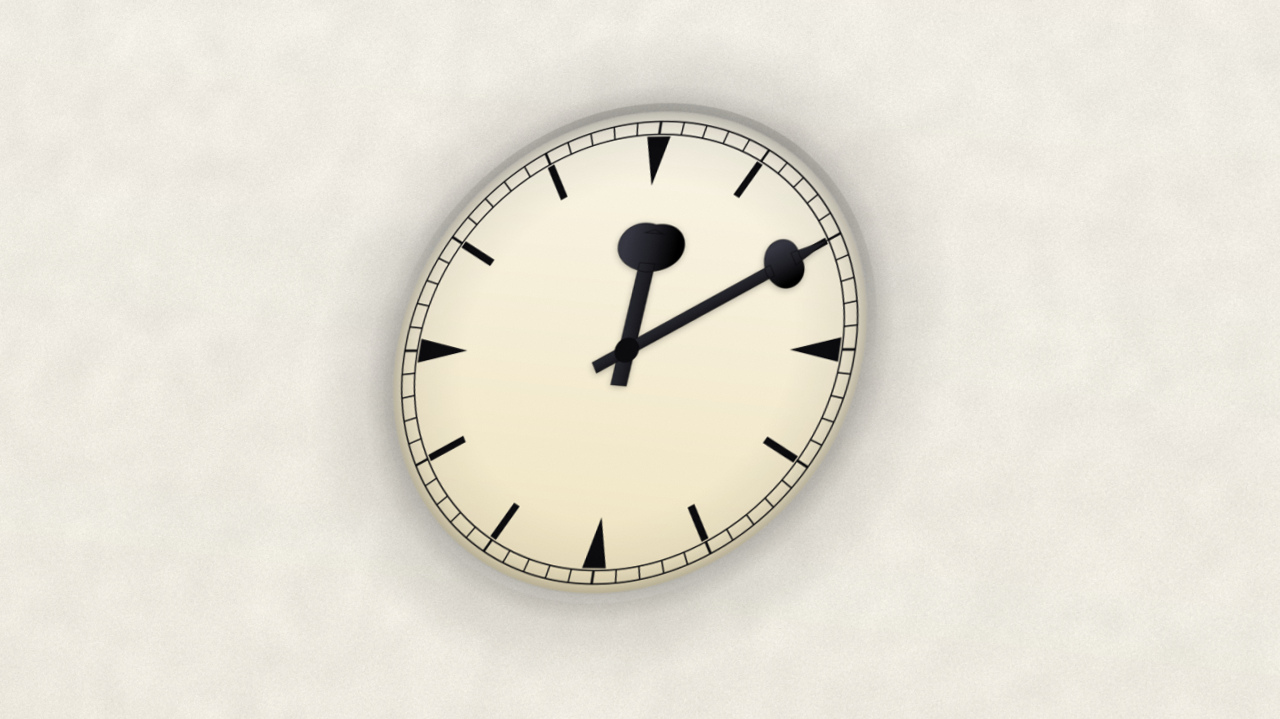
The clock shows h=12 m=10
